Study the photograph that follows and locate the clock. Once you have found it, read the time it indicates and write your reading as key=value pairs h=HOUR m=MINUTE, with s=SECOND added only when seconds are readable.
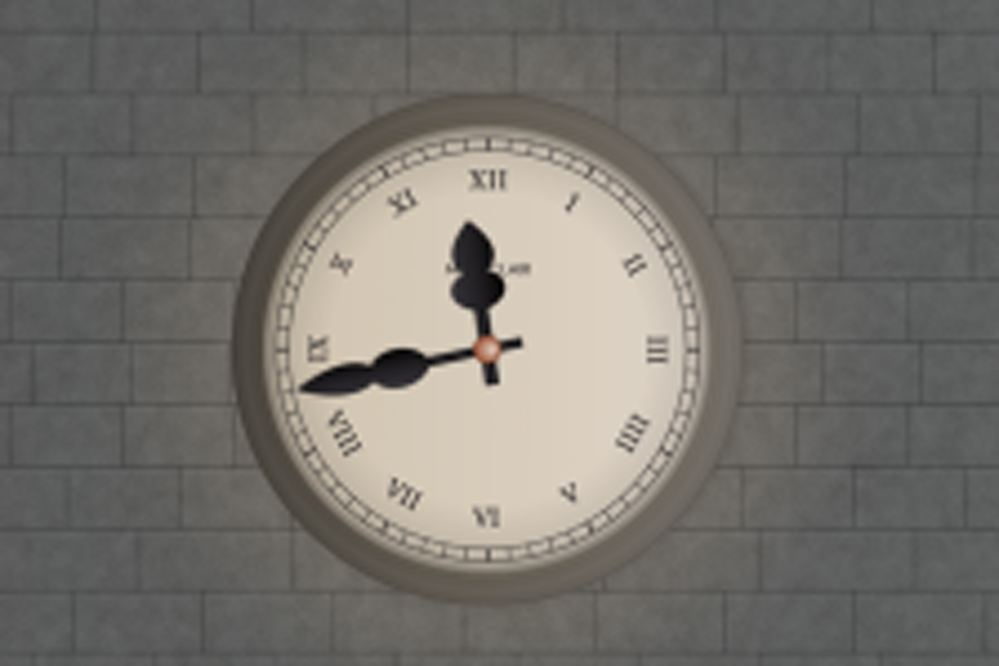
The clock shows h=11 m=43
